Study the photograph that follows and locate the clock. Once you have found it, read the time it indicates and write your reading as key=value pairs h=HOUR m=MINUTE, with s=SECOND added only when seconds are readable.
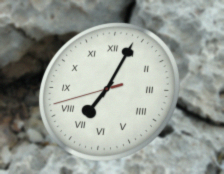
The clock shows h=7 m=3 s=42
